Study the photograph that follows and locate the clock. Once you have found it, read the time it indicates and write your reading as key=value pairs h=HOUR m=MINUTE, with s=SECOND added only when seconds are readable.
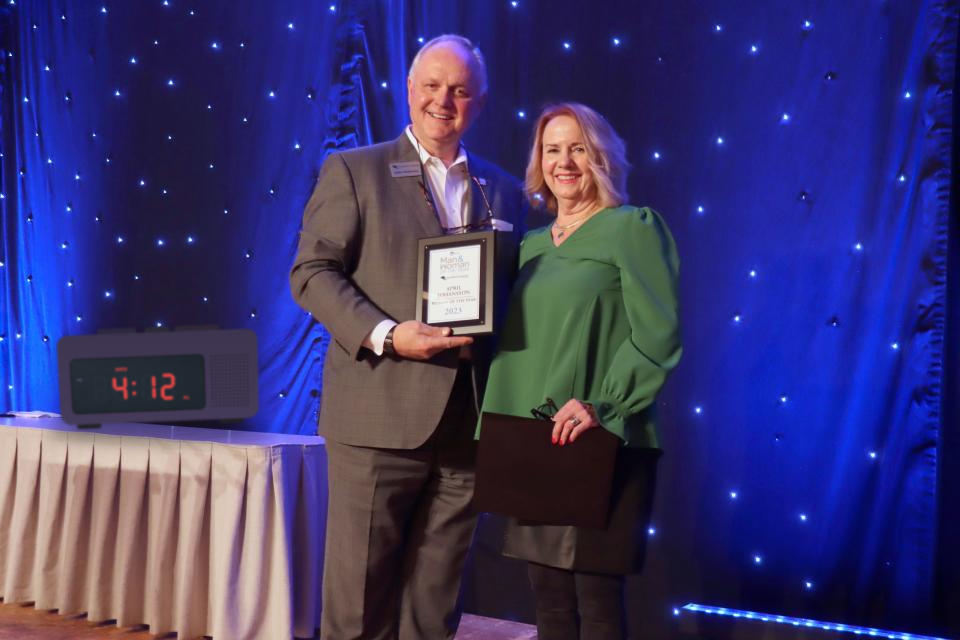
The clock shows h=4 m=12
